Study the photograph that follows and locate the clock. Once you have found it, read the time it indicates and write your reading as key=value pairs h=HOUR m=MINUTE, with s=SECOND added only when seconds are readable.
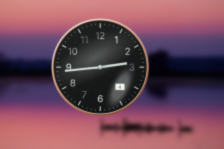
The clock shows h=2 m=44
